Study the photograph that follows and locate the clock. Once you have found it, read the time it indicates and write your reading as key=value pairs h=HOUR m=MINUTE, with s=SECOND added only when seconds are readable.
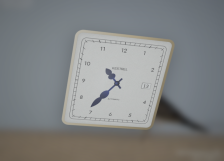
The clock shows h=10 m=36
